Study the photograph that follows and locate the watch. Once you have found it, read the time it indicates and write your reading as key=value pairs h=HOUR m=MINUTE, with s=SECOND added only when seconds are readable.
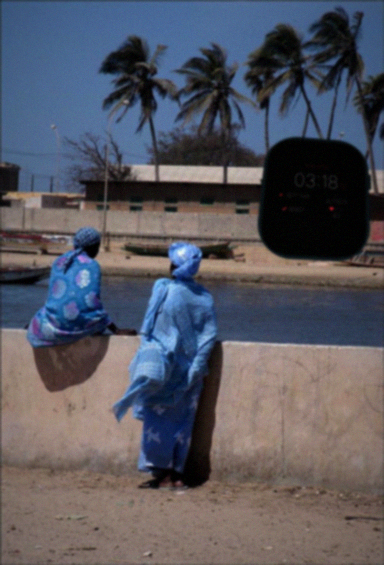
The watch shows h=3 m=18
